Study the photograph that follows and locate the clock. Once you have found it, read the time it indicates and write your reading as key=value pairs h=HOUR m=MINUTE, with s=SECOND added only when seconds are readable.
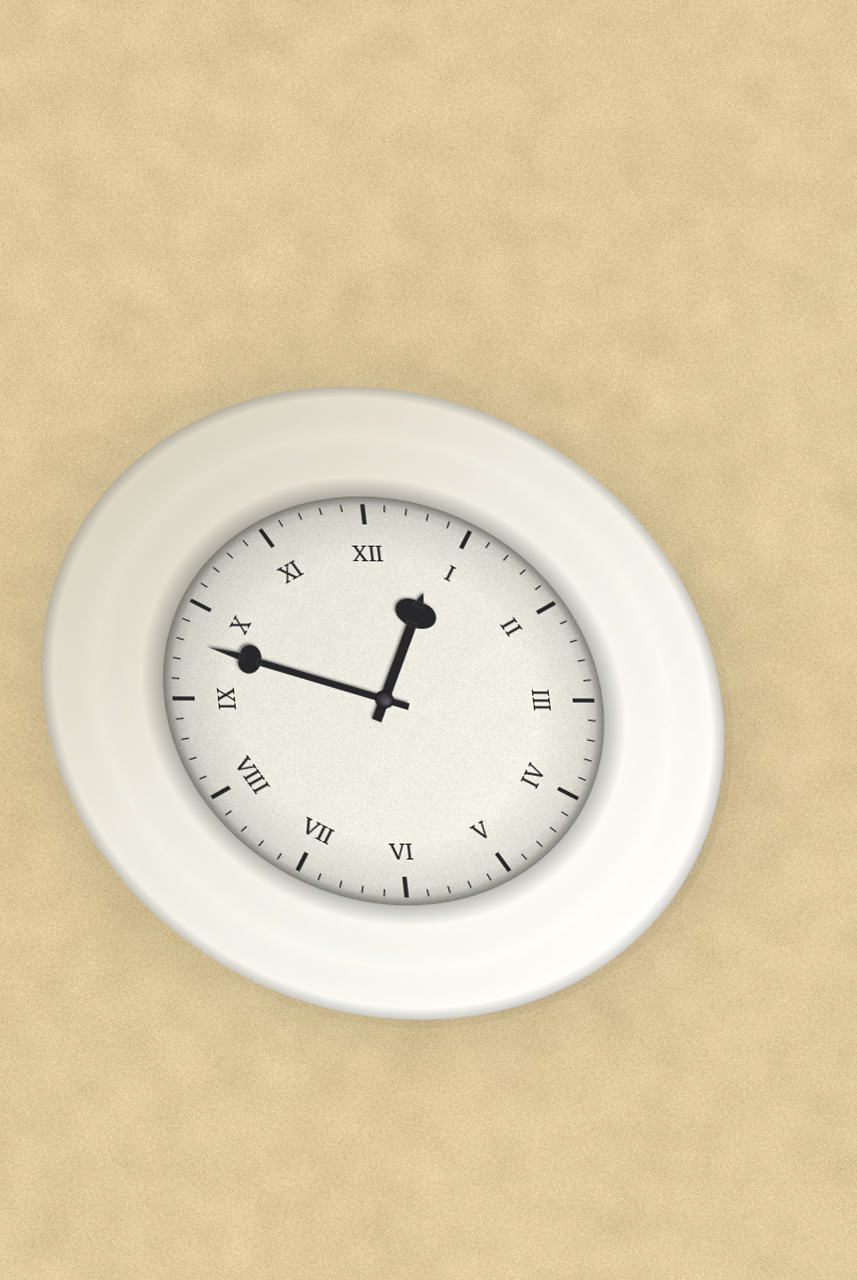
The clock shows h=12 m=48
